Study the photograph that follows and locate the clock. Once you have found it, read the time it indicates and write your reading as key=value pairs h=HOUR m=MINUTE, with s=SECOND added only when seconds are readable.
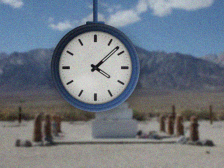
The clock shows h=4 m=8
